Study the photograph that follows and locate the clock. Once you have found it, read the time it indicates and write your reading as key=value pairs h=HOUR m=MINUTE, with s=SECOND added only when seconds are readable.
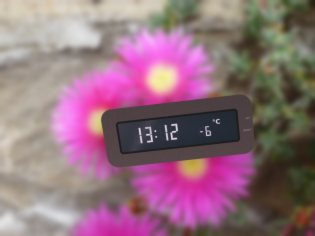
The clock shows h=13 m=12
